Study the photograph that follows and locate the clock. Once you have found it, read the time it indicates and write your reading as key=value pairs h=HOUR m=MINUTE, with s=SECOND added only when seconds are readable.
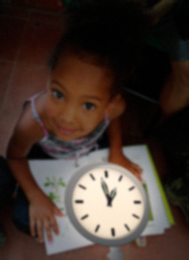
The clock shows h=12 m=58
